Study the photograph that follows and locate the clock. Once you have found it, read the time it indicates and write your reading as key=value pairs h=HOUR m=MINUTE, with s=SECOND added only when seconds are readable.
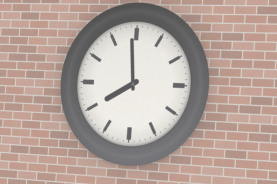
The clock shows h=7 m=59
